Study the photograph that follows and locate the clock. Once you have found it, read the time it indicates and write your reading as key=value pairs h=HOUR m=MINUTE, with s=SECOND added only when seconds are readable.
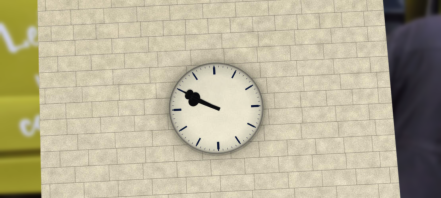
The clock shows h=9 m=50
